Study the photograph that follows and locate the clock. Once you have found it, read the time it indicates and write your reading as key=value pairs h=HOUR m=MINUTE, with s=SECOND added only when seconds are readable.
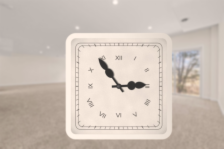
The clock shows h=2 m=54
